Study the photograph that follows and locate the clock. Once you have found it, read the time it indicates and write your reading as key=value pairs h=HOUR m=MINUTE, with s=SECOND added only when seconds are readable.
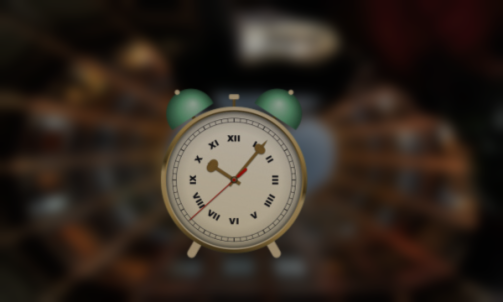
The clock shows h=10 m=6 s=38
